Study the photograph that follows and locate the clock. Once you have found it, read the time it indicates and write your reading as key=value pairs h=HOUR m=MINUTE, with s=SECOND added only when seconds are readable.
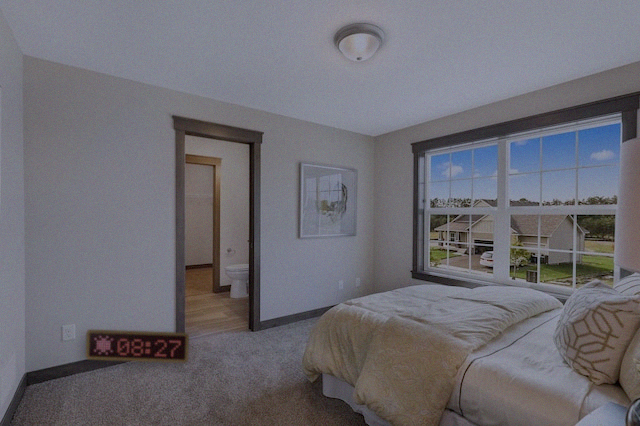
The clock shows h=8 m=27
